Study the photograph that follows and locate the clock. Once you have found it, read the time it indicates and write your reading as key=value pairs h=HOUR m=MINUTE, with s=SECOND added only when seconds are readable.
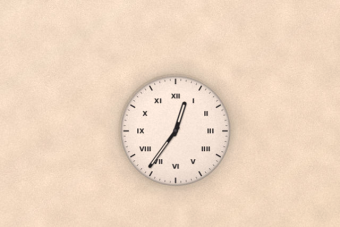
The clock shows h=12 m=36
